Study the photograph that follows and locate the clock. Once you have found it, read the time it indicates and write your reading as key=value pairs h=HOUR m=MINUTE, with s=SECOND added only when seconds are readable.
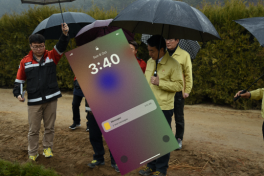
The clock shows h=3 m=40
